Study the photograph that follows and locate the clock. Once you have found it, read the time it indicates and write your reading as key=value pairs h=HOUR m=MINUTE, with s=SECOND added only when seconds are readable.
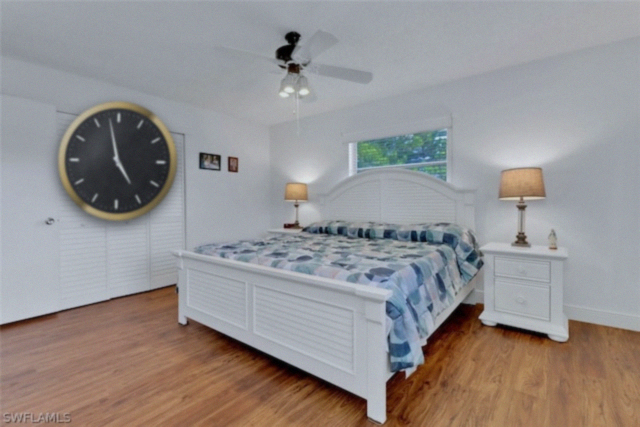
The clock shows h=4 m=58
